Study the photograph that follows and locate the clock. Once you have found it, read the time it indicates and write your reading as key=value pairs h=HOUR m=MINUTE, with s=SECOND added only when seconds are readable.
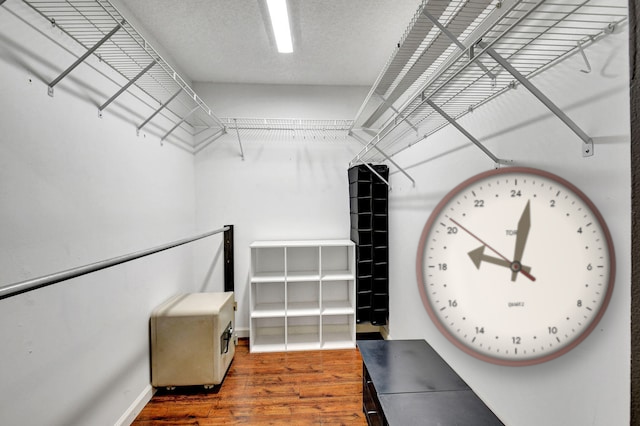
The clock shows h=19 m=1 s=51
